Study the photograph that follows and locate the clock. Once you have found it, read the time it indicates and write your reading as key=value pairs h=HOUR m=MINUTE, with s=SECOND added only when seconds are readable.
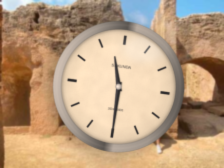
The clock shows h=11 m=30
